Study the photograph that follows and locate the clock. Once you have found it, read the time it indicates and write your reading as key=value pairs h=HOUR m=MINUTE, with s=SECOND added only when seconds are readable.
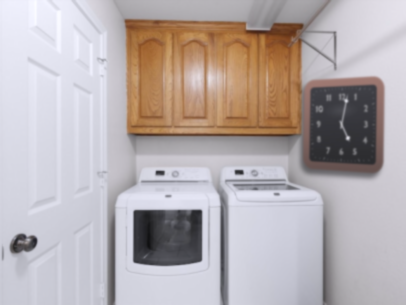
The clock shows h=5 m=2
